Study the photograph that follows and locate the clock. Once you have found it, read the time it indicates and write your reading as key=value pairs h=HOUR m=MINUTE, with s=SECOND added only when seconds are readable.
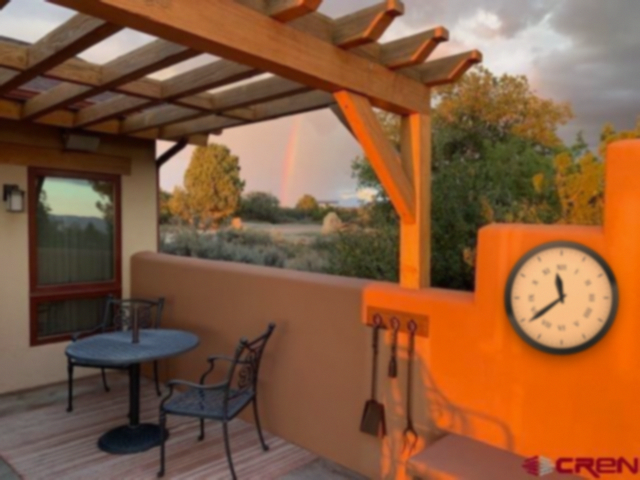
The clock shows h=11 m=39
